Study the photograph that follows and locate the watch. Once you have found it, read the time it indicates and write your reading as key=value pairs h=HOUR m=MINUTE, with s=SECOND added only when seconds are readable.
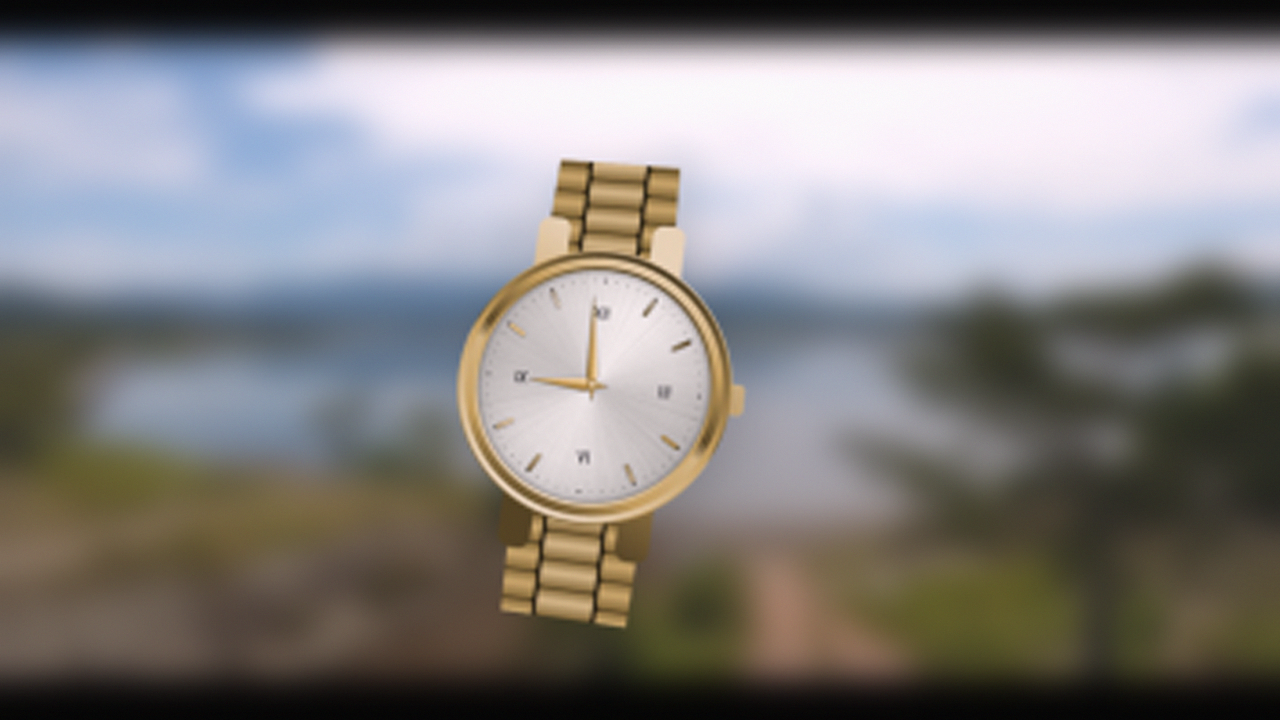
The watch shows h=8 m=59
